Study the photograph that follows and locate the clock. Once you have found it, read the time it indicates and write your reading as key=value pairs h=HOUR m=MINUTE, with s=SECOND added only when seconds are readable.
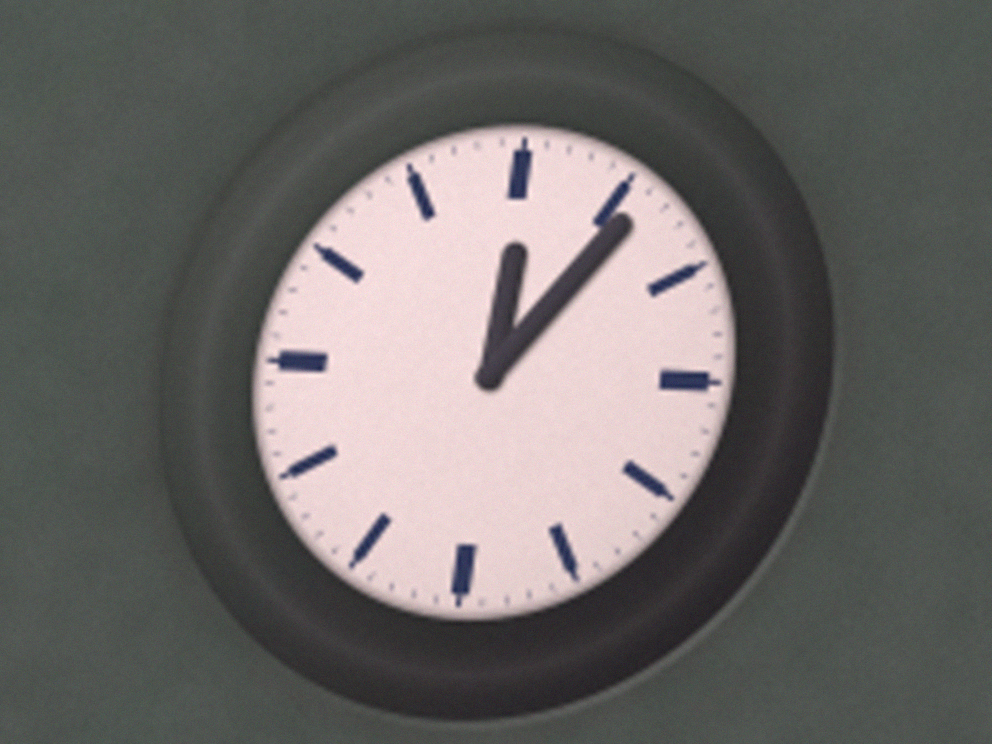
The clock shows h=12 m=6
